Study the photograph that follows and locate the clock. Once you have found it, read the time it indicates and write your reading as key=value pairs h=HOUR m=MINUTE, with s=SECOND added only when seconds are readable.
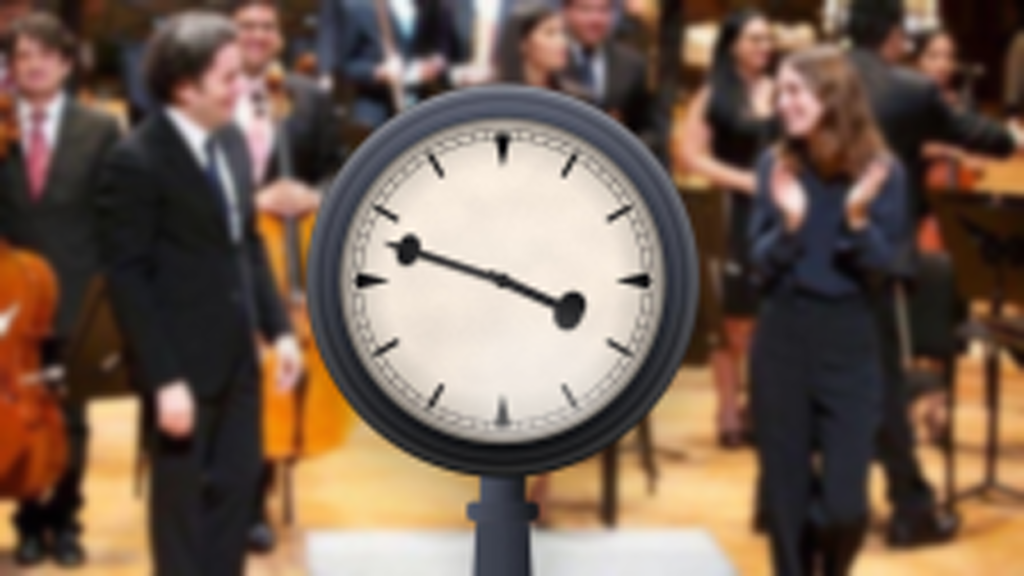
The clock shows h=3 m=48
